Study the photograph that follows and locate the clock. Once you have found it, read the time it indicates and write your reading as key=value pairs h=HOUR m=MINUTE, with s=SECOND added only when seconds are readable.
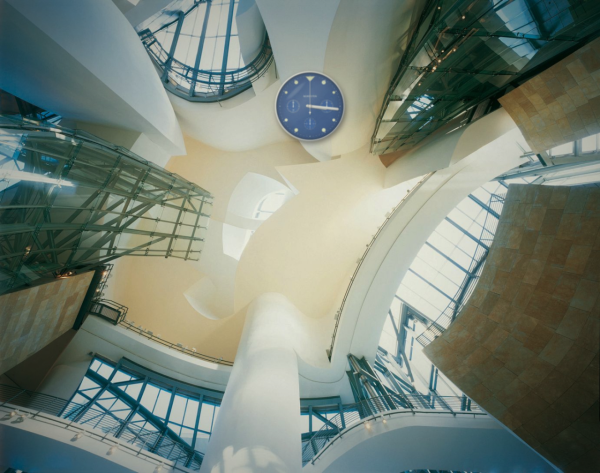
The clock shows h=3 m=16
